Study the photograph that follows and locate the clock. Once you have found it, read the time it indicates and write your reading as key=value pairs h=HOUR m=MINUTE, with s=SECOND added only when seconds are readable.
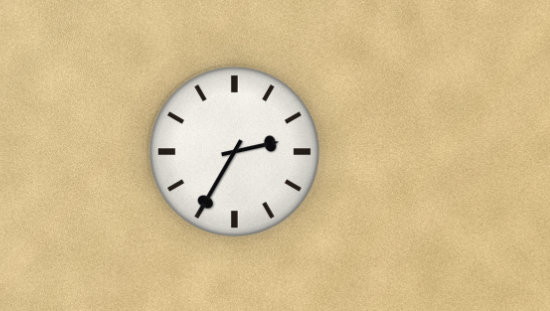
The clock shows h=2 m=35
